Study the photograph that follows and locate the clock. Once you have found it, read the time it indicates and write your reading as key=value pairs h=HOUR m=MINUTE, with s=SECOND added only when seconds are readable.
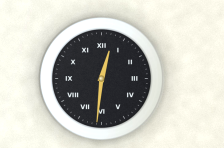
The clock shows h=12 m=31
